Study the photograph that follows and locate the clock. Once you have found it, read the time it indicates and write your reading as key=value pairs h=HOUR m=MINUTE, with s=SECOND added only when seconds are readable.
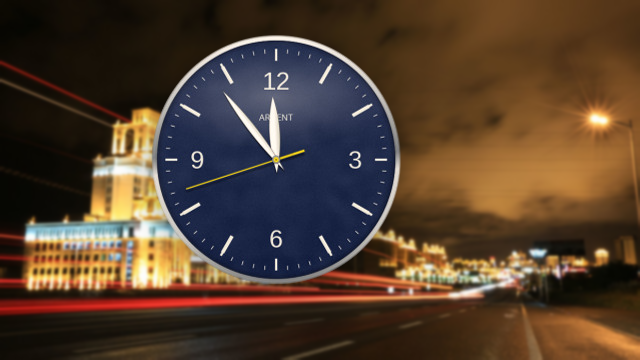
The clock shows h=11 m=53 s=42
